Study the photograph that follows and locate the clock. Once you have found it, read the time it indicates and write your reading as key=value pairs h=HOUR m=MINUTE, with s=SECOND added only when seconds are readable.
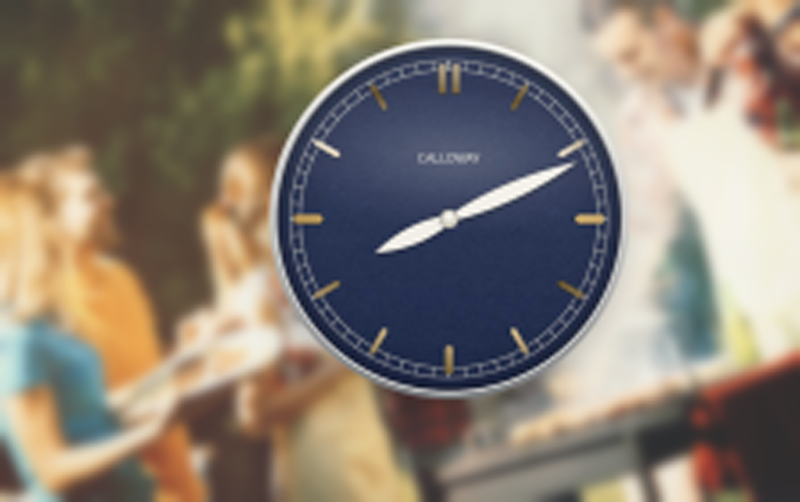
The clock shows h=8 m=11
